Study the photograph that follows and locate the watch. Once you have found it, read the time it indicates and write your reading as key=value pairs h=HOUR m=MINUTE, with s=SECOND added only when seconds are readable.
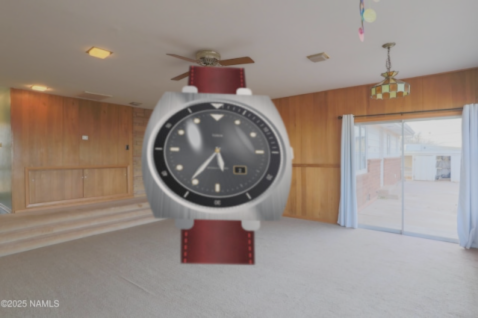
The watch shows h=5 m=36
